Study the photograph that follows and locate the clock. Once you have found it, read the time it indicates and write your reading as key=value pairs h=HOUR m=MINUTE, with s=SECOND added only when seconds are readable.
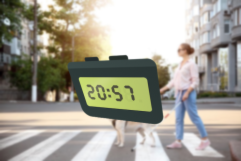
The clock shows h=20 m=57
